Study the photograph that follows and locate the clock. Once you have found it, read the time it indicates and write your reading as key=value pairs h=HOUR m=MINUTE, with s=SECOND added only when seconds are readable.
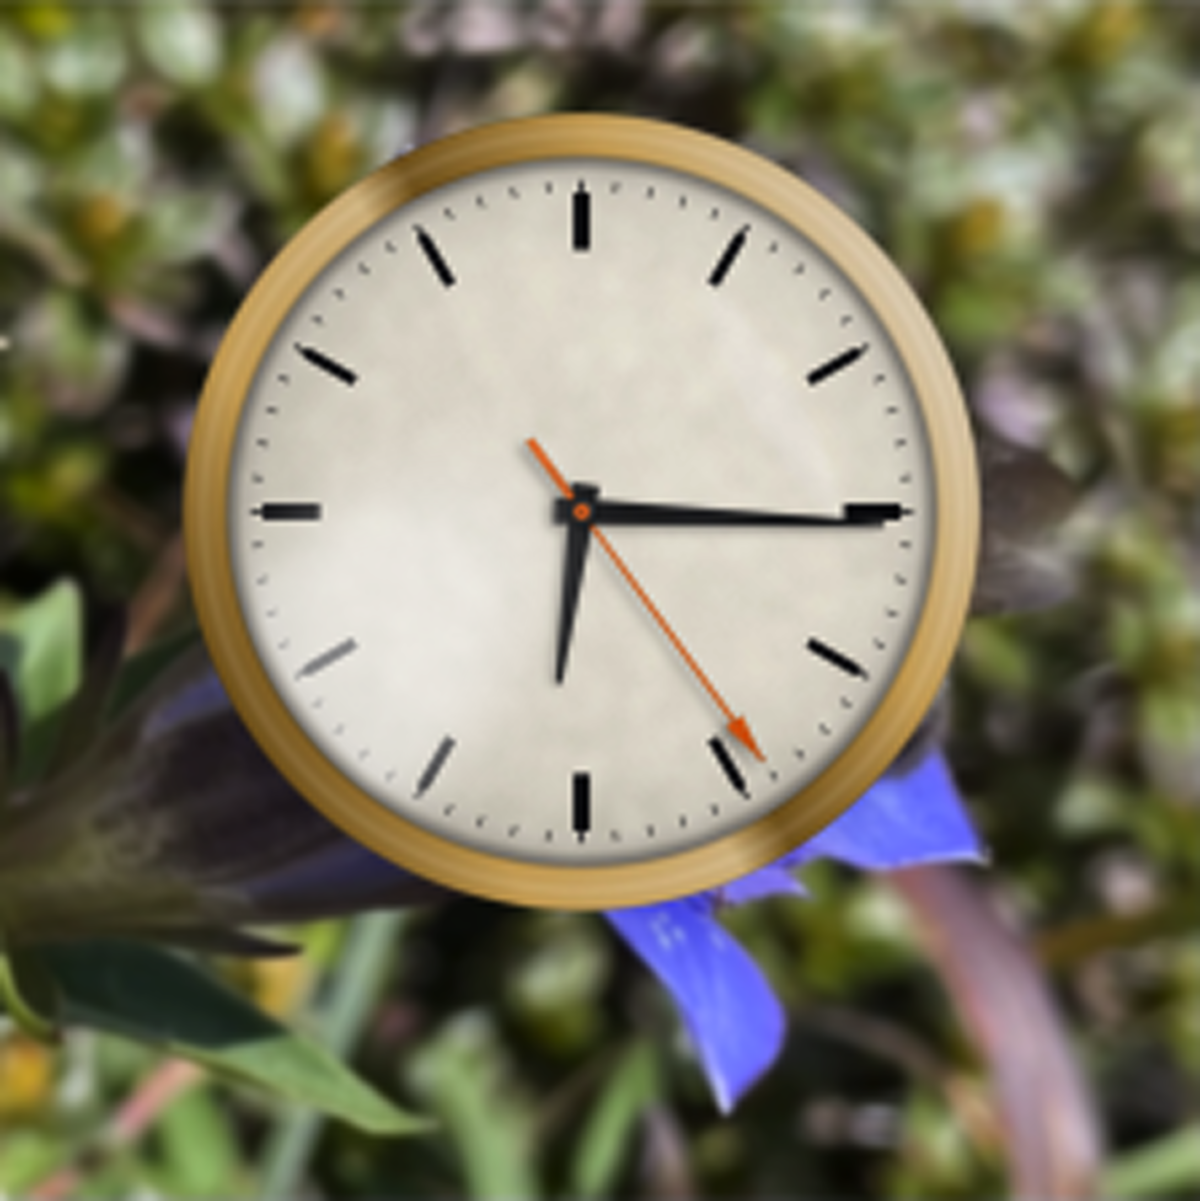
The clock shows h=6 m=15 s=24
